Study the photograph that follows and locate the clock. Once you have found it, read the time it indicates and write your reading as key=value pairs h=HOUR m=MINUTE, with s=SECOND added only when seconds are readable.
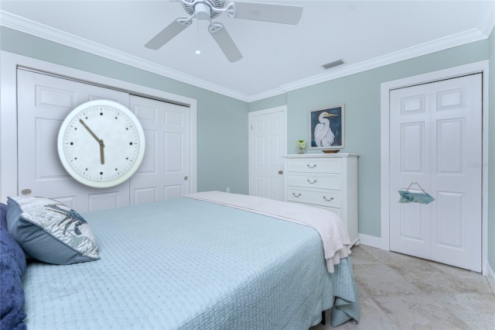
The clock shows h=5 m=53
